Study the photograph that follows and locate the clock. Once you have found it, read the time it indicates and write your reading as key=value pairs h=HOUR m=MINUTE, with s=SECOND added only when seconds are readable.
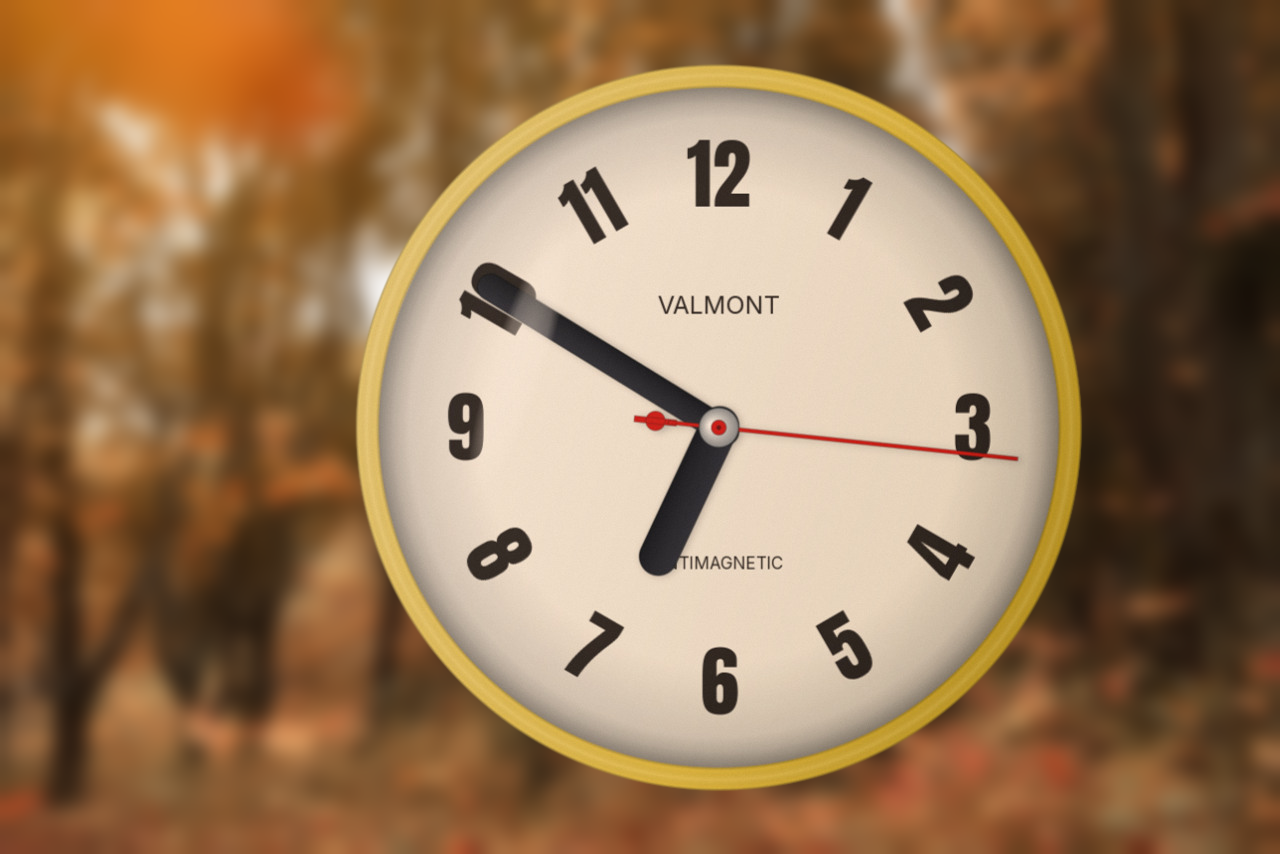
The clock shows h=6 m=50 s=16
